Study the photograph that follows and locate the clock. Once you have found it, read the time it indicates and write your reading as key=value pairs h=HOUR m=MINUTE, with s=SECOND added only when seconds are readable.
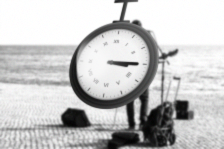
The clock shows h=3 m=15
